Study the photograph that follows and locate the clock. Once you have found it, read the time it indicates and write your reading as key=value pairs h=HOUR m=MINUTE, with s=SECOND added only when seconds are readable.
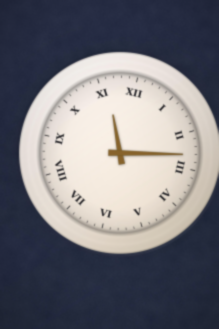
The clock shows h=11 m=13
